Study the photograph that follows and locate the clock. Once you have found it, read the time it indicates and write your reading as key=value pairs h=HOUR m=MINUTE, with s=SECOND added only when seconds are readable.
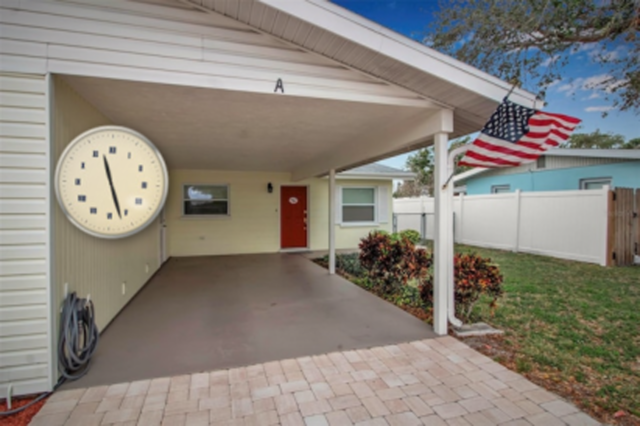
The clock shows h=11 m=27
